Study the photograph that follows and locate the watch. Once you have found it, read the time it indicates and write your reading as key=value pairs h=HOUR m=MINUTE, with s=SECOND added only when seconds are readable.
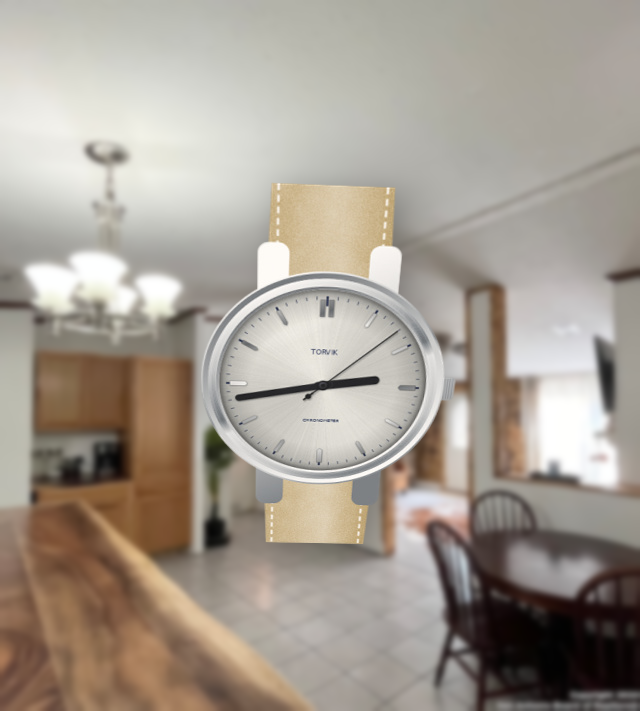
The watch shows h=2 m=43 s=8
